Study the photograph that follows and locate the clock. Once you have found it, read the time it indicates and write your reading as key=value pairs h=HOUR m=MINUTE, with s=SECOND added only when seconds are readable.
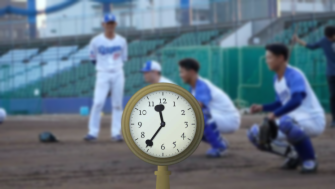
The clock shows h=11 m=36
